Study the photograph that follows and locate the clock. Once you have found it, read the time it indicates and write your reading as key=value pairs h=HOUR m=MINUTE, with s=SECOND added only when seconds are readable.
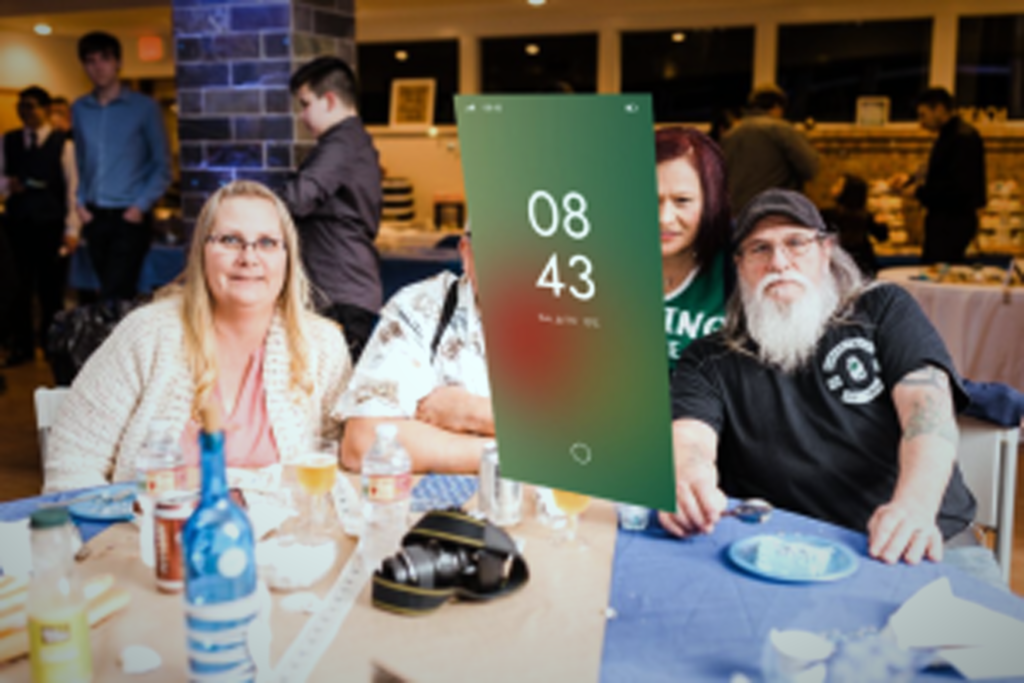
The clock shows h=8 m=43
